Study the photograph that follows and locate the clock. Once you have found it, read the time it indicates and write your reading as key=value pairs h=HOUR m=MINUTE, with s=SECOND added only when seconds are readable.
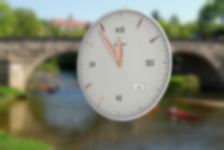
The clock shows h=11 m=54
